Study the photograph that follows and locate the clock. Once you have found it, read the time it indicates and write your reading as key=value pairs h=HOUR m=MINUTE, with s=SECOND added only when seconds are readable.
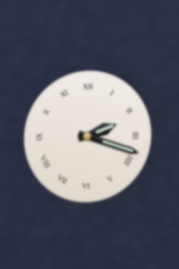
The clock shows h=2 m=18
